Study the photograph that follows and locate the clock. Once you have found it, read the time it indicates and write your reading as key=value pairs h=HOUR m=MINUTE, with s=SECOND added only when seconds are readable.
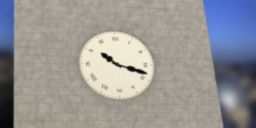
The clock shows h=10 m=18
